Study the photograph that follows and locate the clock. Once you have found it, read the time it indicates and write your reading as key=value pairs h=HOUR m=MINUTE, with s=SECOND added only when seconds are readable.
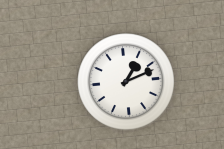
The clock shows h=1 m=12
